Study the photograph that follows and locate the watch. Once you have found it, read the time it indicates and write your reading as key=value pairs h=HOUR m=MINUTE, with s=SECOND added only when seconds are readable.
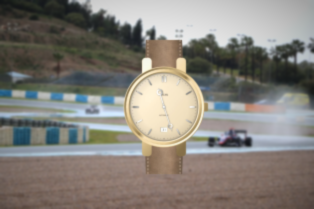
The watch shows h=11 m=27
